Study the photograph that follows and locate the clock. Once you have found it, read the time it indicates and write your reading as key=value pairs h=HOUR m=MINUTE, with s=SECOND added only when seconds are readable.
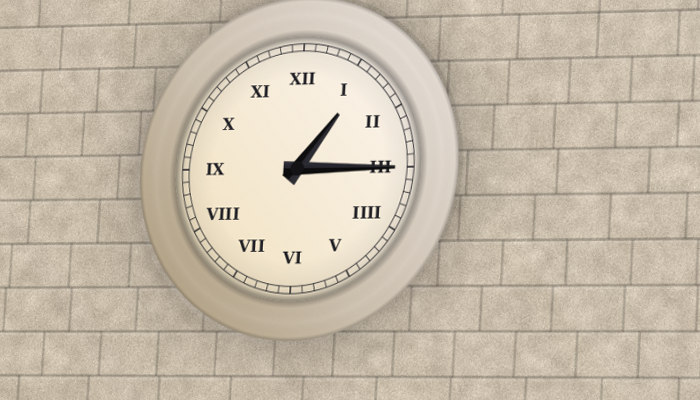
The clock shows h=1 m=15
